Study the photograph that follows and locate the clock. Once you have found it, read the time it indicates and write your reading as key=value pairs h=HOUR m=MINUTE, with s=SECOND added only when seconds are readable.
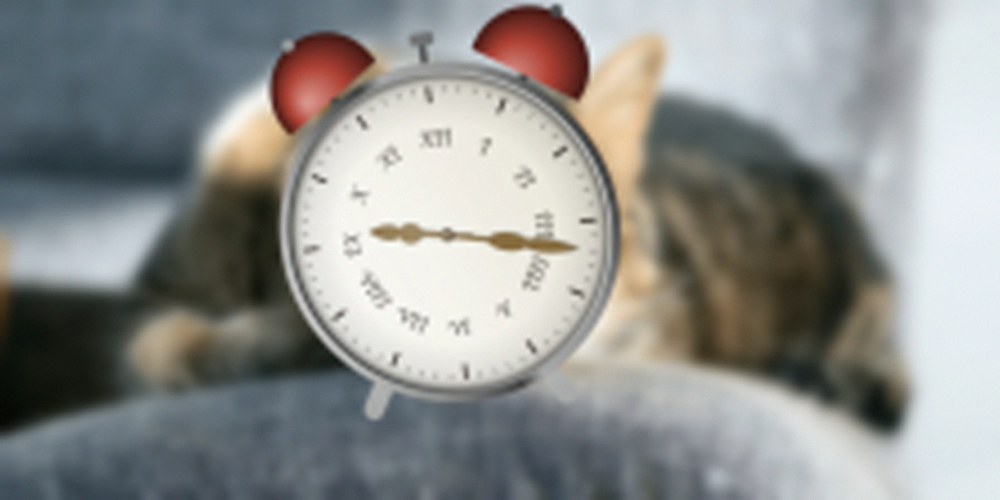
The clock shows h=9 m=17
